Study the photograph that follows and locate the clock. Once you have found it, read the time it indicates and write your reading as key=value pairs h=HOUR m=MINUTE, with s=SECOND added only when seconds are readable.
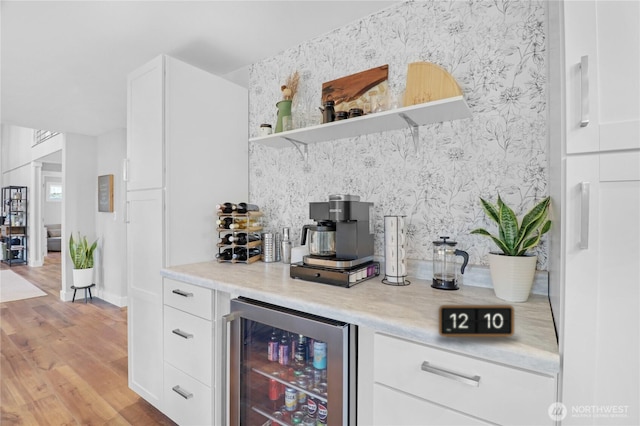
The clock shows h=12 m=10
